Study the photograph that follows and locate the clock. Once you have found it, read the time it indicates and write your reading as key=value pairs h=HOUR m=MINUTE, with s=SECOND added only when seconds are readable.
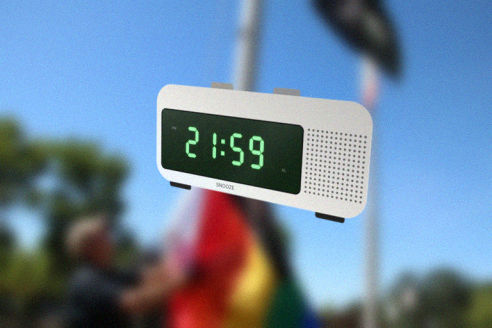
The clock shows h=21 m=59
